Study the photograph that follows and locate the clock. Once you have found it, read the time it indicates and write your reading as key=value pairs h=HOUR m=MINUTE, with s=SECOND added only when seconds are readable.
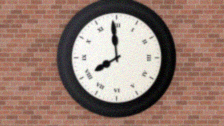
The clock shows h=7 m=59
